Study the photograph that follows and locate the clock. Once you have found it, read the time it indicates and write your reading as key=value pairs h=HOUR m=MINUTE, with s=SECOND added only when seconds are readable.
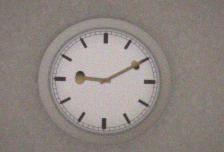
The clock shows h=9 m=10
